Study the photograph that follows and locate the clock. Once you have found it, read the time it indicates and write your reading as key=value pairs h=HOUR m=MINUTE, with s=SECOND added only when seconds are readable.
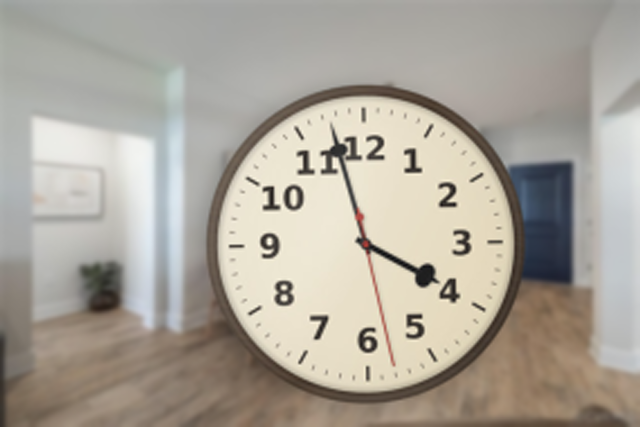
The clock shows h=3 m=57 s=28
